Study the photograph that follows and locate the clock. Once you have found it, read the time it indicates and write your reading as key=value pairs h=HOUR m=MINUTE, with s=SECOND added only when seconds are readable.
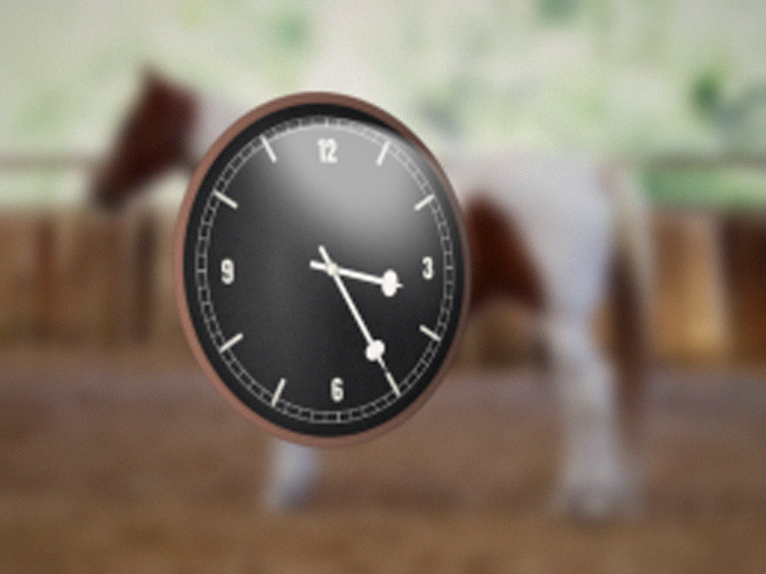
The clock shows h=3 m=25
